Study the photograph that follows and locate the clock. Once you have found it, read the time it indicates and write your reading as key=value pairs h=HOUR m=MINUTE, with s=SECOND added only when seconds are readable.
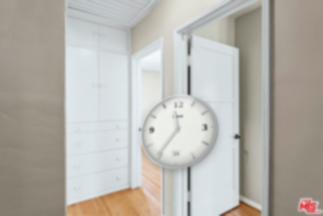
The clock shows h=11 m=36
